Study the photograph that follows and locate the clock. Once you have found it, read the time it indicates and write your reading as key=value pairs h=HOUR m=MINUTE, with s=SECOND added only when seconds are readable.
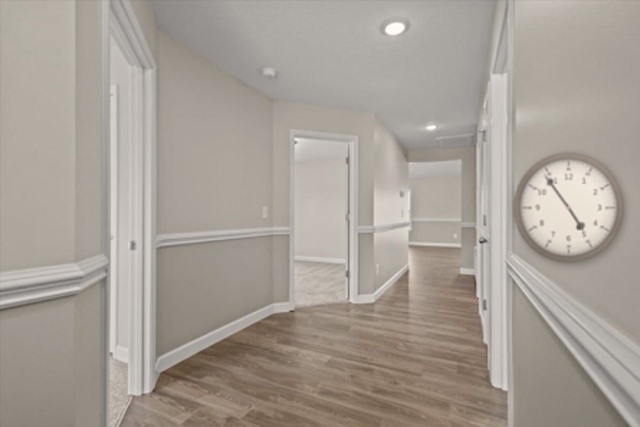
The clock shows h=4 m=54
